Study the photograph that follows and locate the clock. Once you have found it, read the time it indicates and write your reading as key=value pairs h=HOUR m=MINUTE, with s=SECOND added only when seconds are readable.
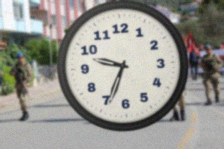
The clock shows h=9 m=34
